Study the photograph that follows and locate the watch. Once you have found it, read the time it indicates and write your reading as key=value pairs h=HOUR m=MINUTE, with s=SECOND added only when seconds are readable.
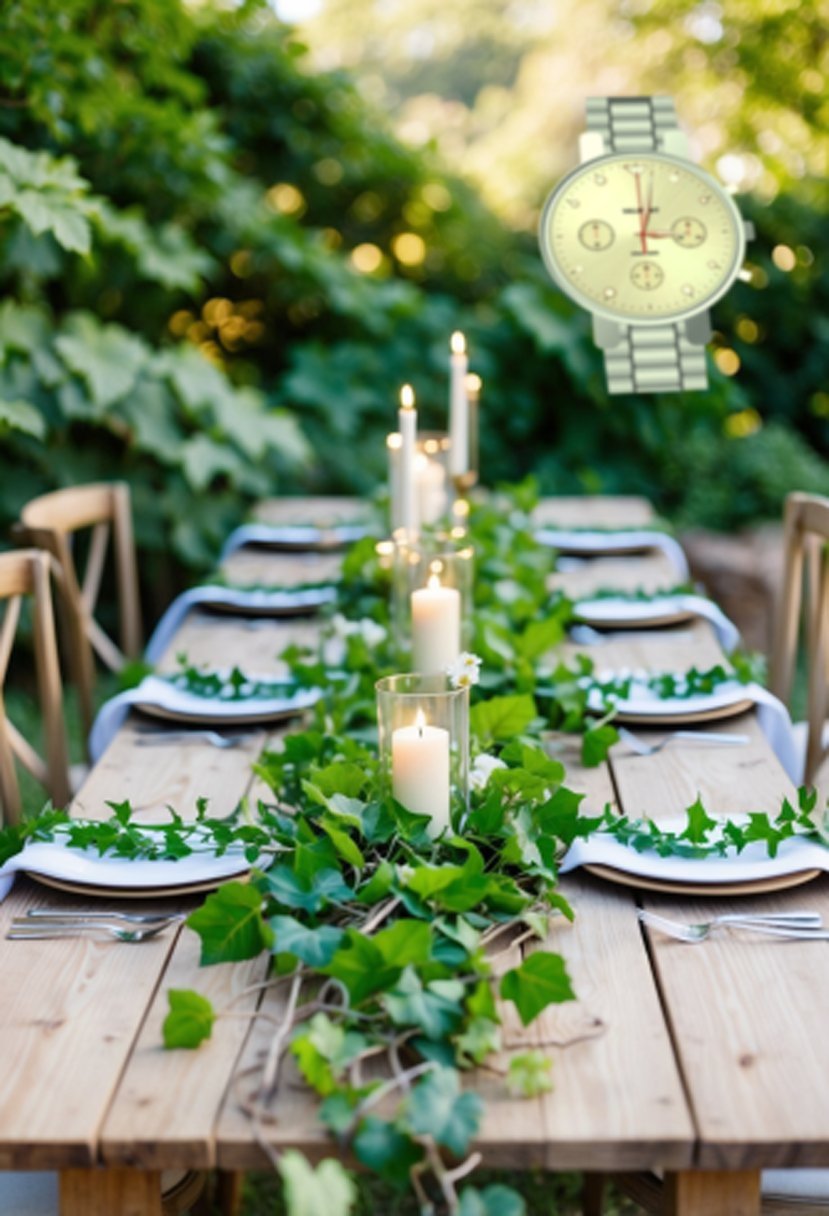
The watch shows h=3 m=2
